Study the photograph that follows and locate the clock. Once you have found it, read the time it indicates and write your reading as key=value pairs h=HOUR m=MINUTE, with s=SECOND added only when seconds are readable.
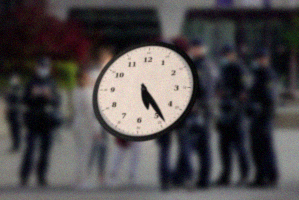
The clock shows h=5 m=24
